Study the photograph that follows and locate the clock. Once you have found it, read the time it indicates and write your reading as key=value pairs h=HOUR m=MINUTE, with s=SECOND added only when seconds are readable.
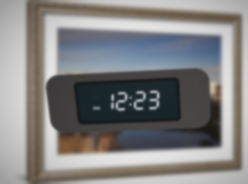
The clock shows h=12 m=23
